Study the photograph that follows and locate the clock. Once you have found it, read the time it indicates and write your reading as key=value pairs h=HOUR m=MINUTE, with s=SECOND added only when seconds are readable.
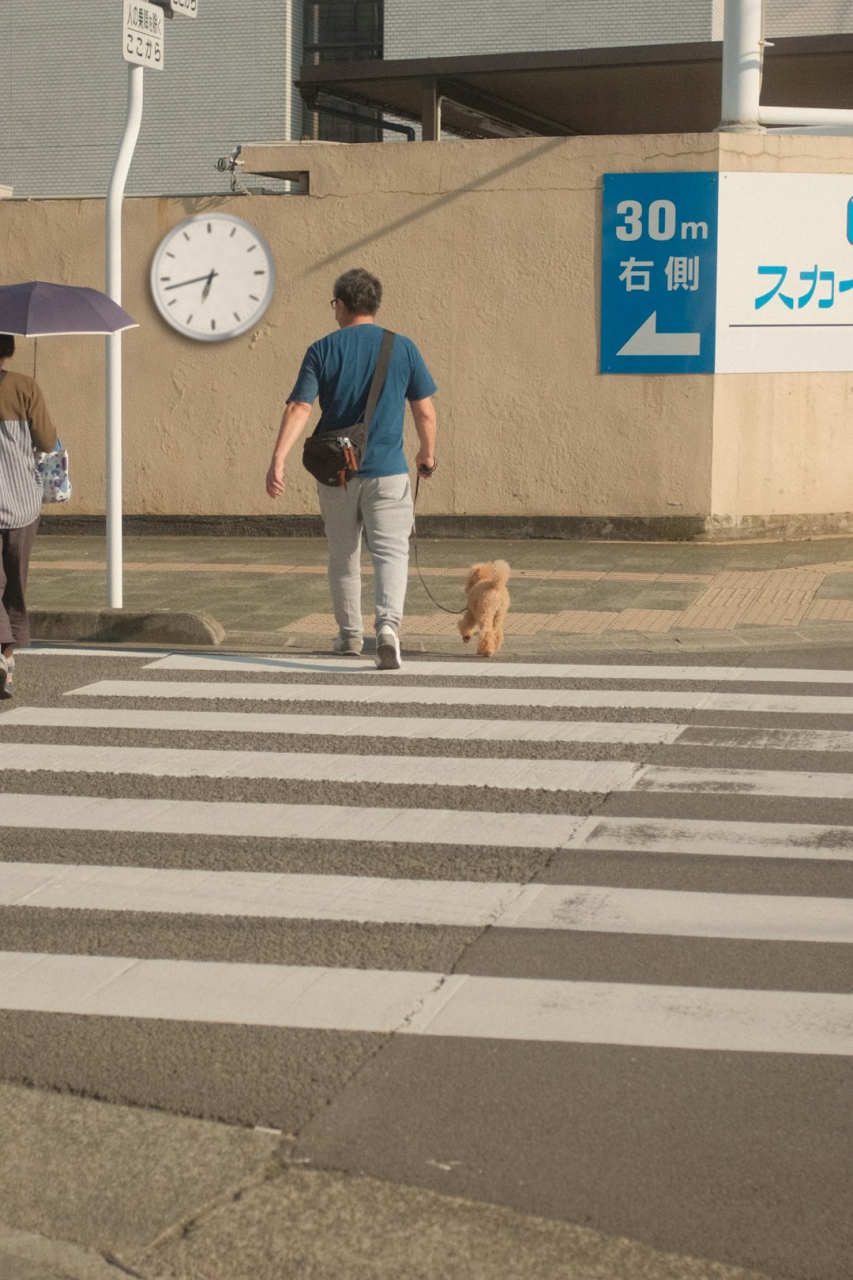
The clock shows h=6 m=43
